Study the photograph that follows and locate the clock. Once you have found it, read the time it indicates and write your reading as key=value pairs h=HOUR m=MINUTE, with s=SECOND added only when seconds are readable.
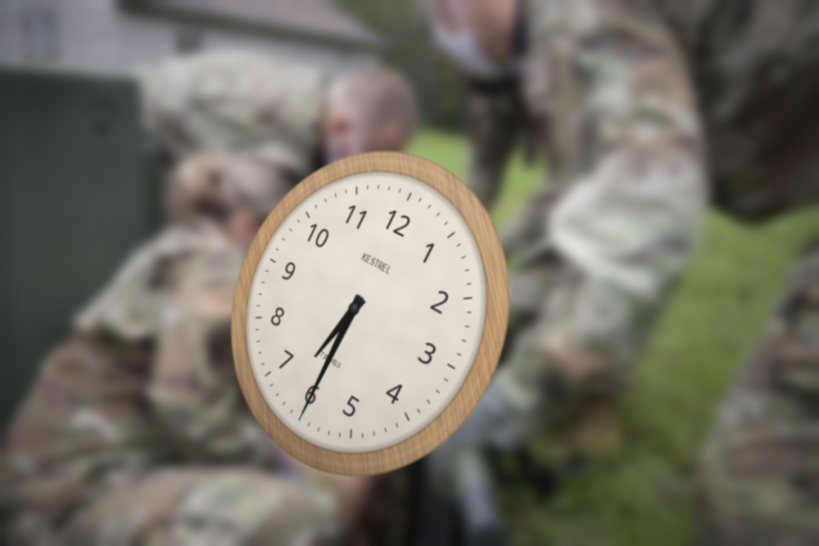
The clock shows h=6 m=30
